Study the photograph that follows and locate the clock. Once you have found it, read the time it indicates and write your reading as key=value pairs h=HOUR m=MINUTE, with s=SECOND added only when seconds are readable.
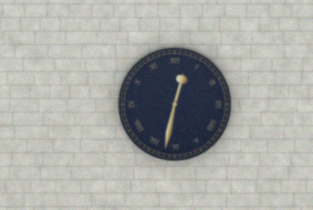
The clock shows h=12 m=32
